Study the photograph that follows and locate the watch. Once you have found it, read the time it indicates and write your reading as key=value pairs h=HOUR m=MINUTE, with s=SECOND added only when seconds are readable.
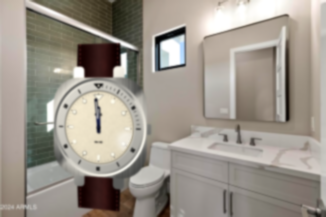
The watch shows h=11 m=59
